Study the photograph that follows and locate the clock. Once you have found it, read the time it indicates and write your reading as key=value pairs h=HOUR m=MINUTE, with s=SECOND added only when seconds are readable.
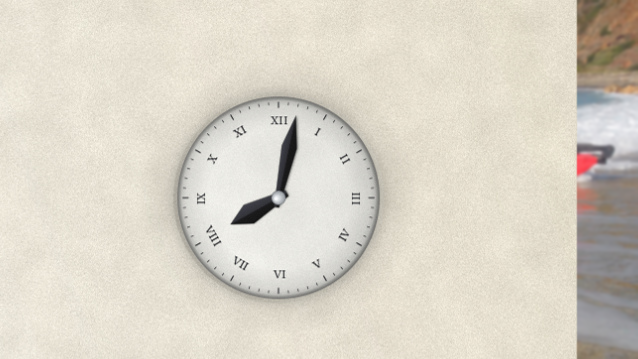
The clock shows h=8 m=2
